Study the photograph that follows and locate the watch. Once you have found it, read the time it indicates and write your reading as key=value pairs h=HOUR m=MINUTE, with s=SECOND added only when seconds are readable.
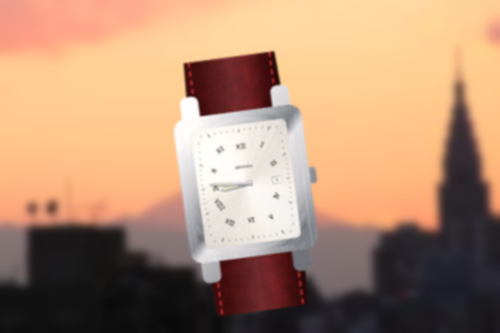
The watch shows h=8 m=46
